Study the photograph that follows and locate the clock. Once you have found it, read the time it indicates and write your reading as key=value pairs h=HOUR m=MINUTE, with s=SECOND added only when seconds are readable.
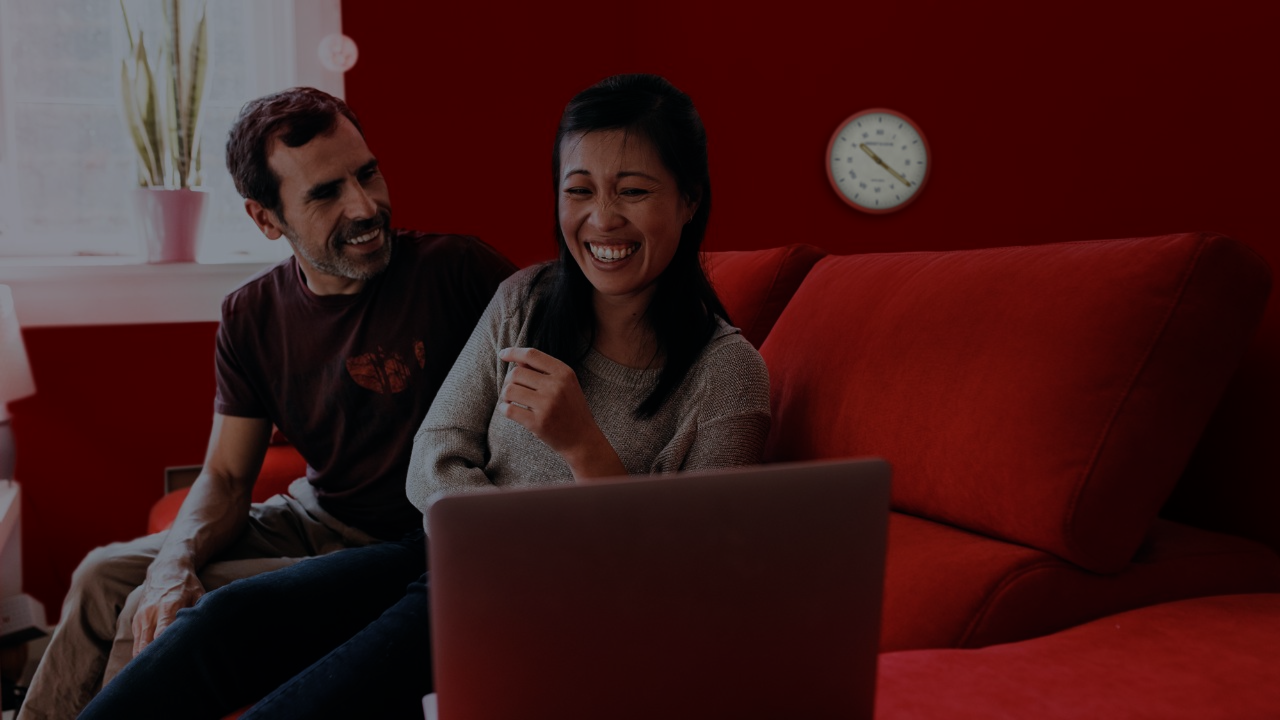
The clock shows h=10 m=21
